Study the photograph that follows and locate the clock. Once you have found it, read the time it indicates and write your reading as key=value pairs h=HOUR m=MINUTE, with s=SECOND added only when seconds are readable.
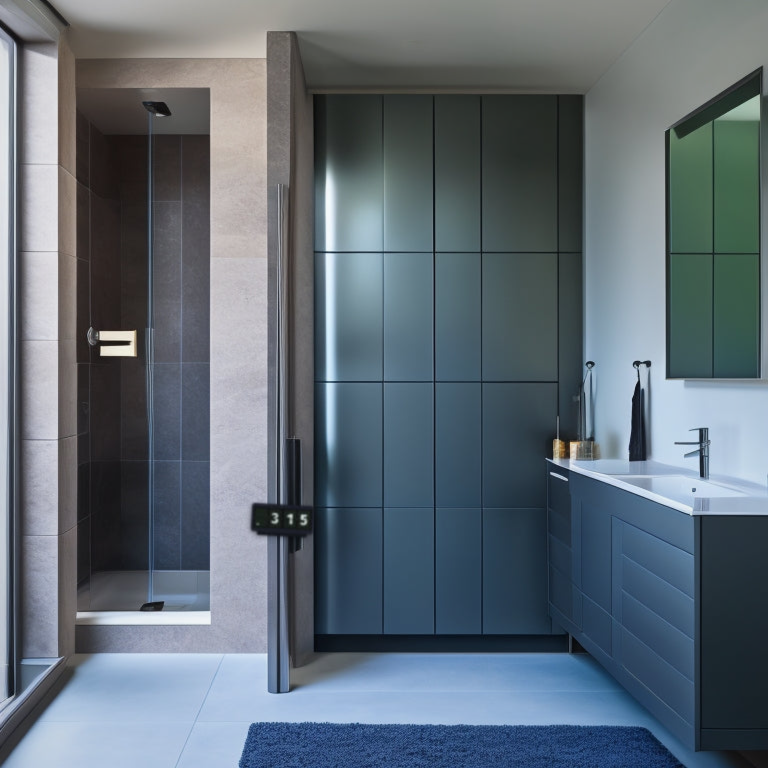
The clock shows h=3 m=15
